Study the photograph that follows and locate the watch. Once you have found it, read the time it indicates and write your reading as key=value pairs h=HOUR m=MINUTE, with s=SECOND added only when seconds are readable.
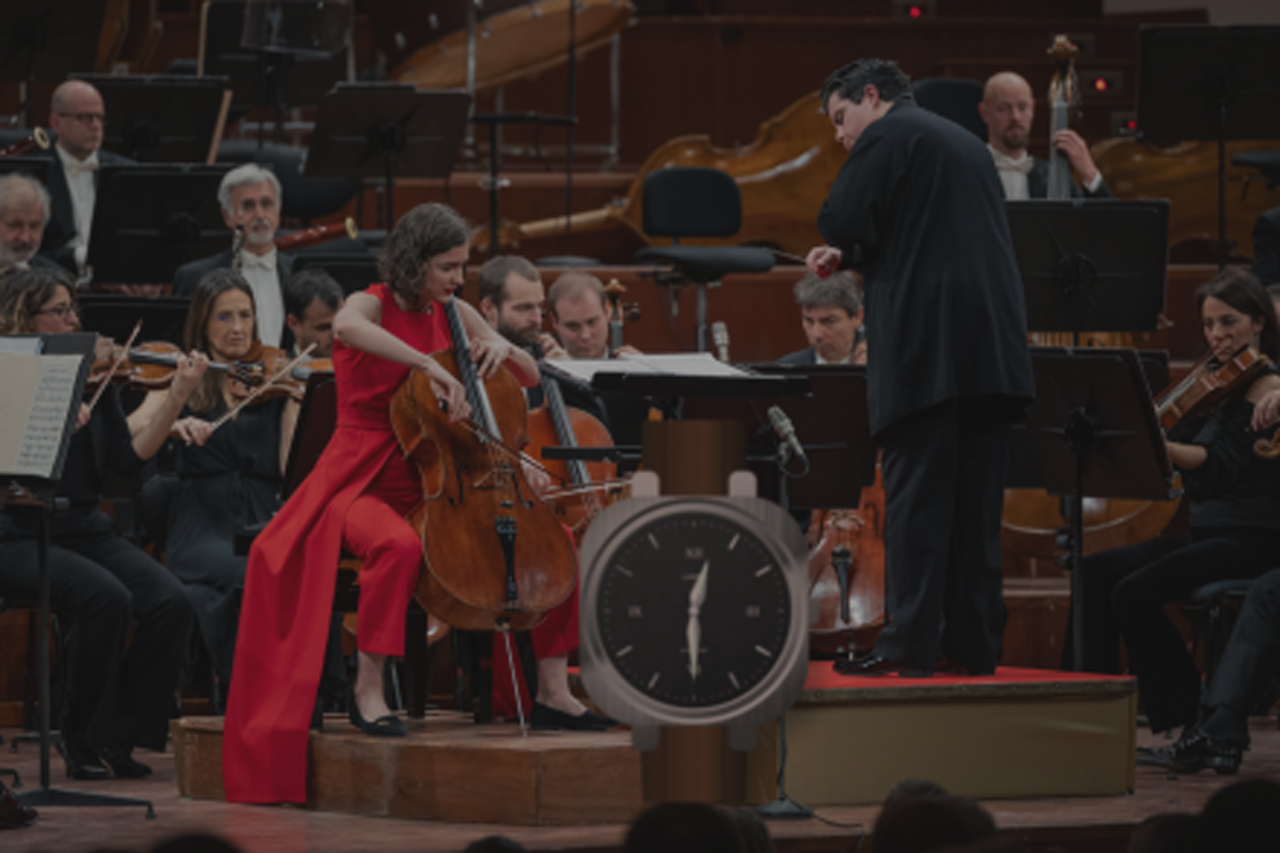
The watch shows h=12 m=30
